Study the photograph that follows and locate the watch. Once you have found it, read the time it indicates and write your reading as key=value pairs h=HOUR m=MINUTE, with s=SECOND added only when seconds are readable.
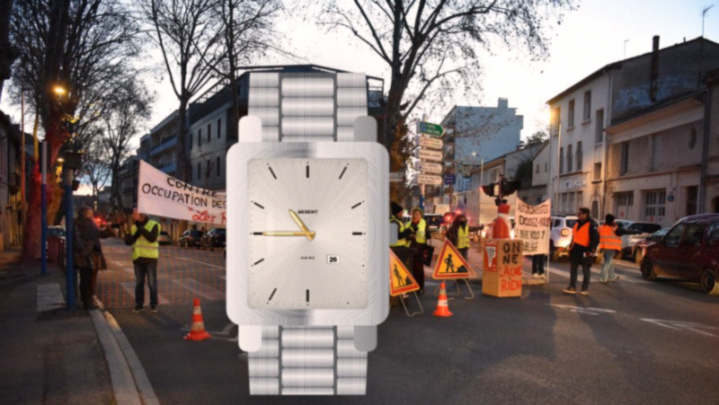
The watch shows h=10 m=45
